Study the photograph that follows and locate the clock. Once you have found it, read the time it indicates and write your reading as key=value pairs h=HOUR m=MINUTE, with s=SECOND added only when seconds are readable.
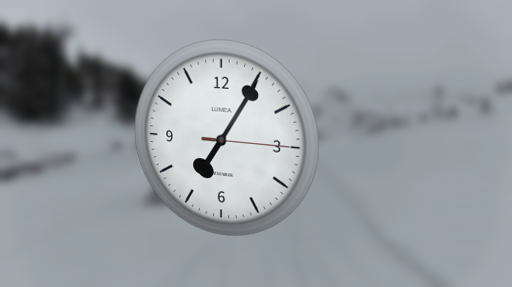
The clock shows h=7 m=5 s=15
